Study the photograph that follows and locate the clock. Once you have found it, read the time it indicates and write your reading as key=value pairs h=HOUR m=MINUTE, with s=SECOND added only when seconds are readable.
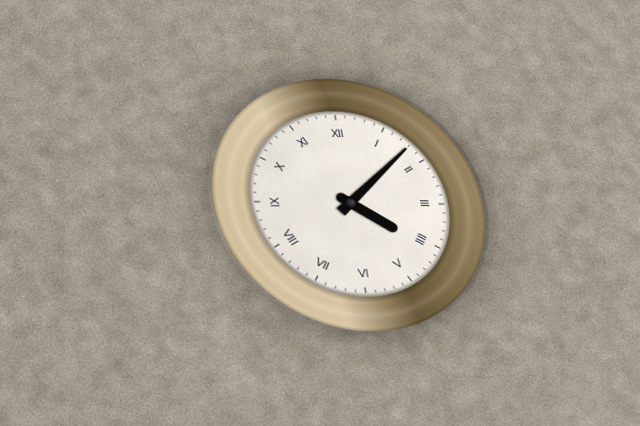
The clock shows h=4 m=8
